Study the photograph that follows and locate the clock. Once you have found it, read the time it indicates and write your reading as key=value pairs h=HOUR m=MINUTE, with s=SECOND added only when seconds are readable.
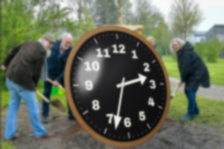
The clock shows h=2 m=33
